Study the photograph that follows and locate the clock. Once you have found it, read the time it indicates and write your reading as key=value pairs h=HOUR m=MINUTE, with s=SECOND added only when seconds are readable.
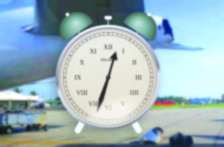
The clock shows h=12 m=33
